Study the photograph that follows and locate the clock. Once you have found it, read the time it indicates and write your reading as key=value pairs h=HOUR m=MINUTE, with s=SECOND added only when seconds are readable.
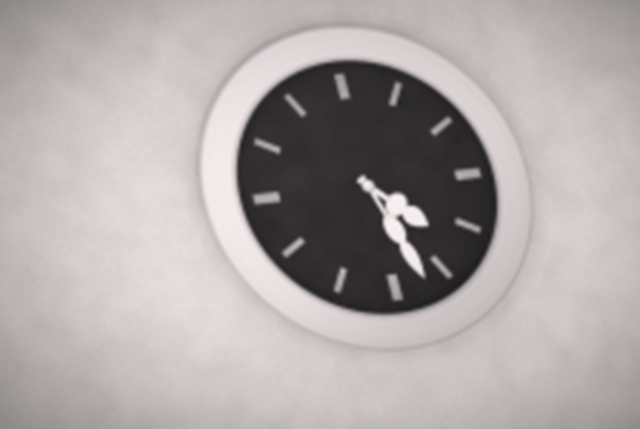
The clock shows h=4 m=27
